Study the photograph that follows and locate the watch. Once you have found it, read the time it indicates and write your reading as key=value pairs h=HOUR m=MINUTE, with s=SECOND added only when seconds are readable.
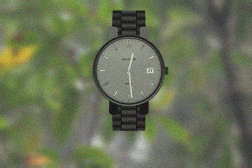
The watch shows h=12 m=29
